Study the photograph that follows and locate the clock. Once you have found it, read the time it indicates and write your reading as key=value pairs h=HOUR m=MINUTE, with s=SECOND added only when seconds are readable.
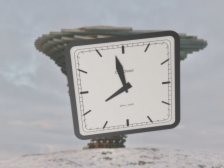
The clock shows h=7 m=58
